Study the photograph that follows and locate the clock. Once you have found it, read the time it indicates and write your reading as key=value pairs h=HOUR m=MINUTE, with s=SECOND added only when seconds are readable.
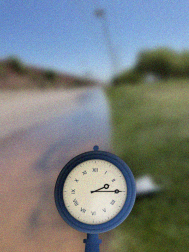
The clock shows h=2 m=15
